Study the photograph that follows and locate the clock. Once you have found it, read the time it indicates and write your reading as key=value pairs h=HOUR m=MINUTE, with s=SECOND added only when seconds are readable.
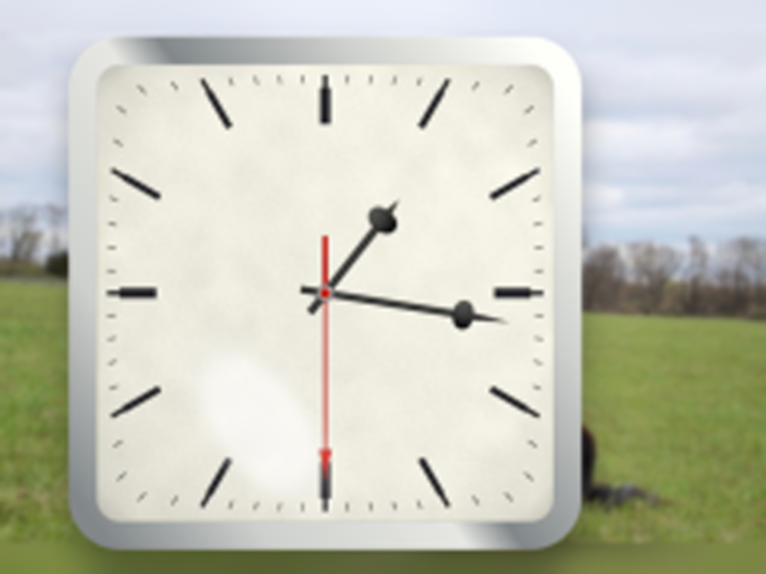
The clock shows h=1 m=16 s=30
